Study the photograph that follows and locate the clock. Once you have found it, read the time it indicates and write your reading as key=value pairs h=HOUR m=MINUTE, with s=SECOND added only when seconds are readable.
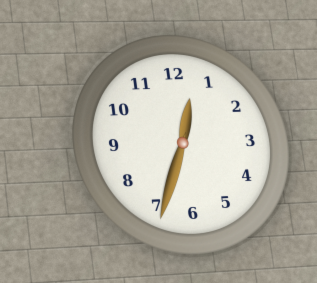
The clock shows h=12 m=34
